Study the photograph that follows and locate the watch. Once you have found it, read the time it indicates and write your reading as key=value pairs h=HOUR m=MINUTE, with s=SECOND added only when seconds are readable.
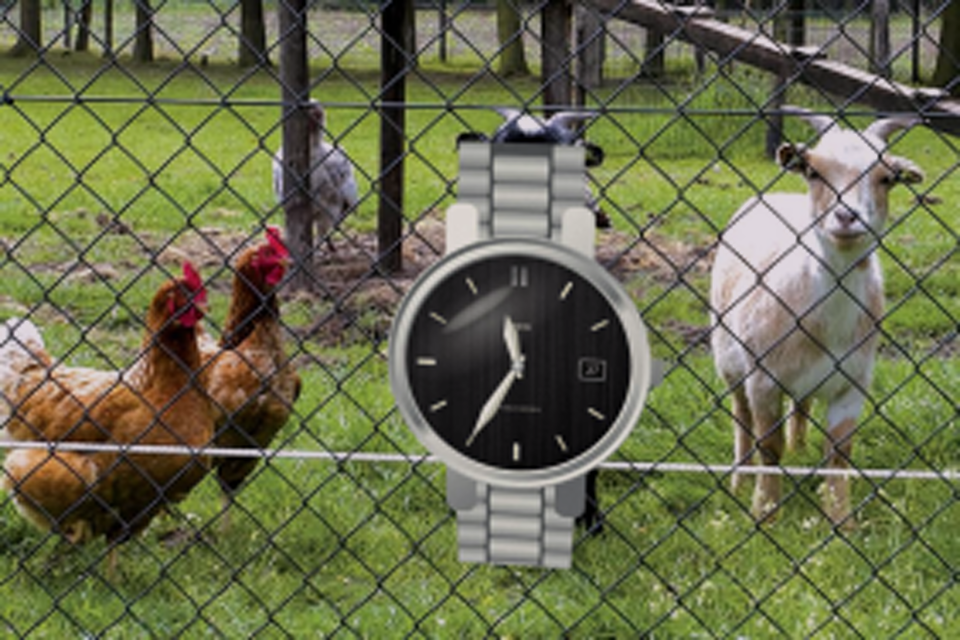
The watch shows h=11 m=35
